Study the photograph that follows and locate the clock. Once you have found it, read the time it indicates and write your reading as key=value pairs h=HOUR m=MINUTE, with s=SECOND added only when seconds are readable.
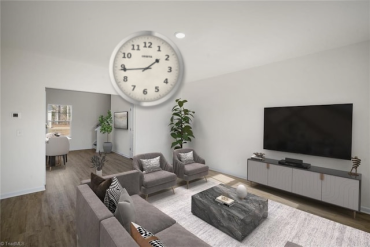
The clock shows h=1 m=44
